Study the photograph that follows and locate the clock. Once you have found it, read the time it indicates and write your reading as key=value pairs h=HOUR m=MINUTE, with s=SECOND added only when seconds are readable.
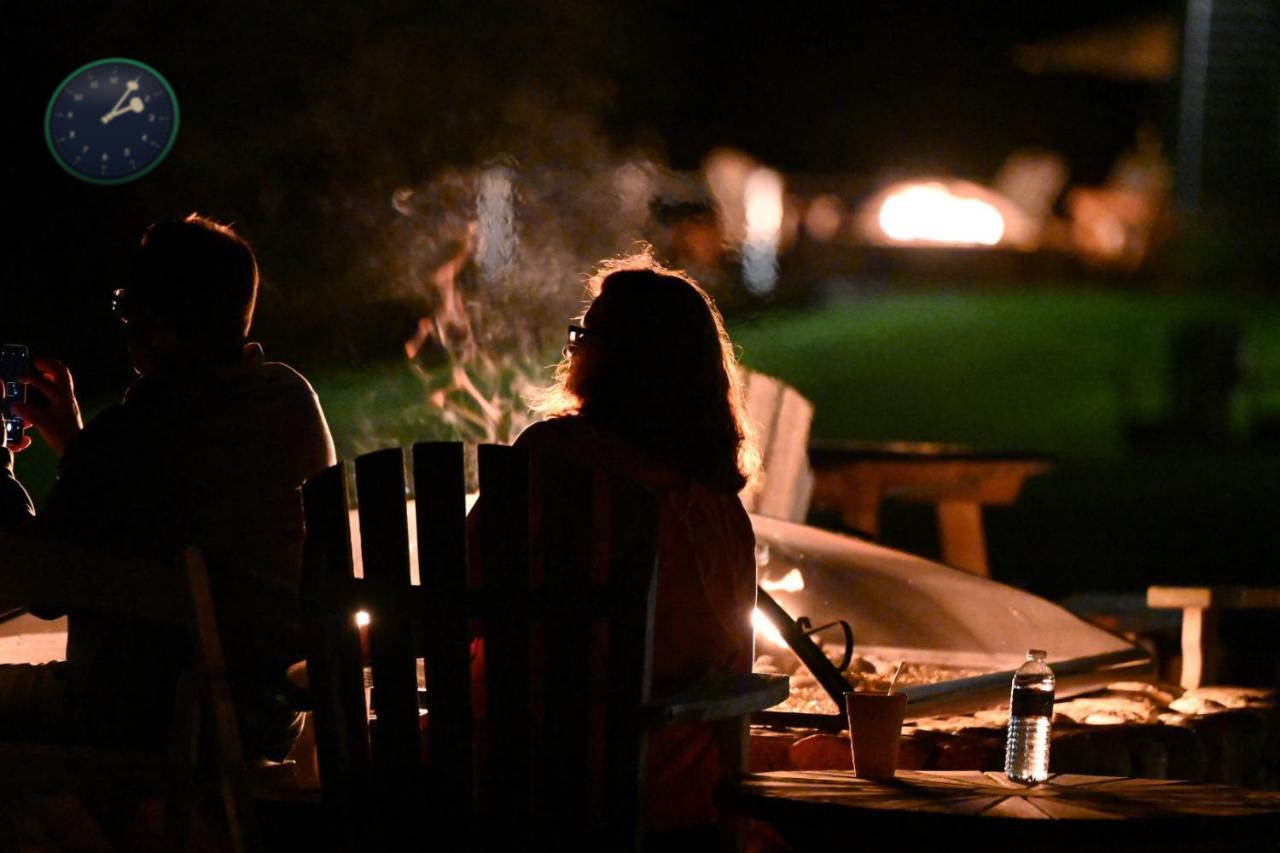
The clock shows h=2 m=5
